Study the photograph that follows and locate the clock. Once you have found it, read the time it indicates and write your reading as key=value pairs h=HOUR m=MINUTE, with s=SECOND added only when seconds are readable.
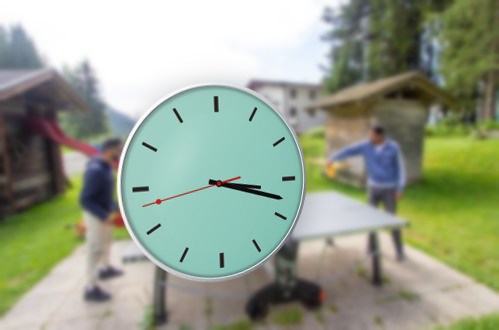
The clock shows h=3 m=17 s=43
